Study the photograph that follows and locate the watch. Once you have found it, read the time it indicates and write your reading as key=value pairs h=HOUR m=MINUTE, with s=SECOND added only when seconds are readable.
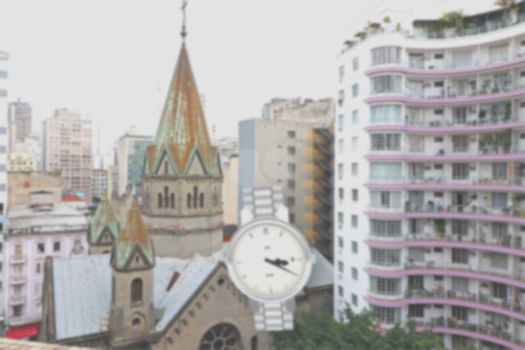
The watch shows h=3 m=20
